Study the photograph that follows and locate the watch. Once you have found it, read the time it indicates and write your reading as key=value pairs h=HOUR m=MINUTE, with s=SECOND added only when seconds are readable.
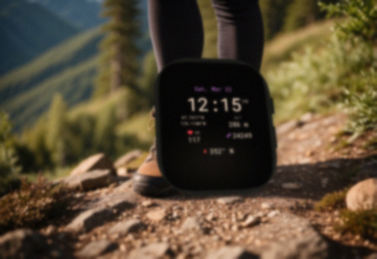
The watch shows h=12 m=15
